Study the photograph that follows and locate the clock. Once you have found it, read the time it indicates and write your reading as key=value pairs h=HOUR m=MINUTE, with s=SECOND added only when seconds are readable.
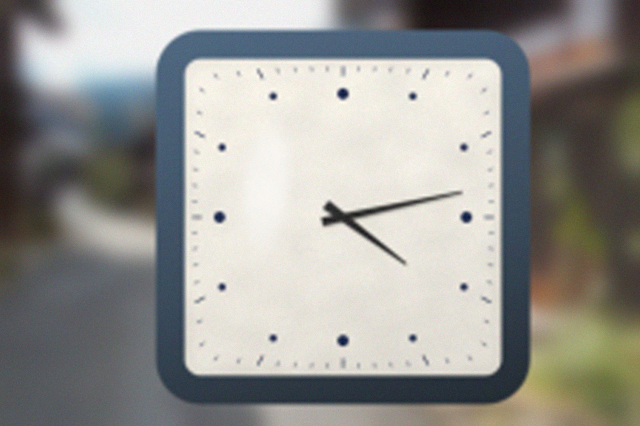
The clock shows h=4 m=13
